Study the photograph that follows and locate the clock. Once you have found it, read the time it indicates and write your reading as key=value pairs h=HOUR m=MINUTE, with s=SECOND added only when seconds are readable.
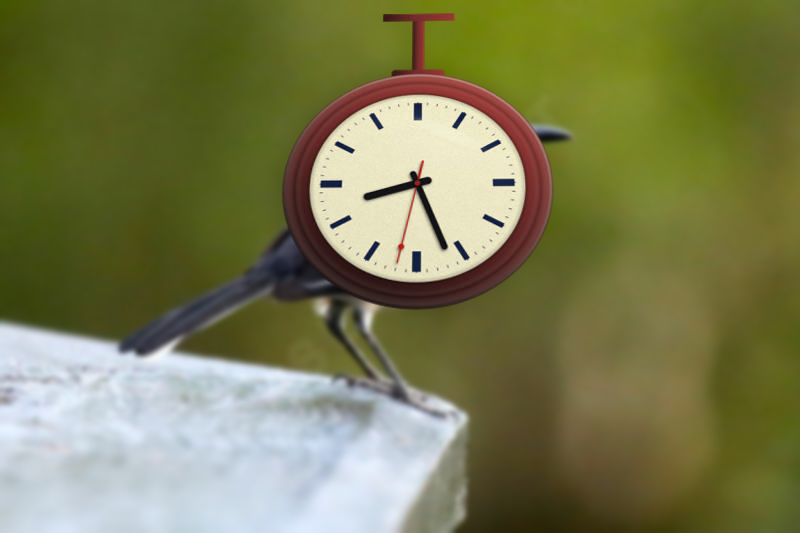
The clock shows h=8 m=26 s=32
